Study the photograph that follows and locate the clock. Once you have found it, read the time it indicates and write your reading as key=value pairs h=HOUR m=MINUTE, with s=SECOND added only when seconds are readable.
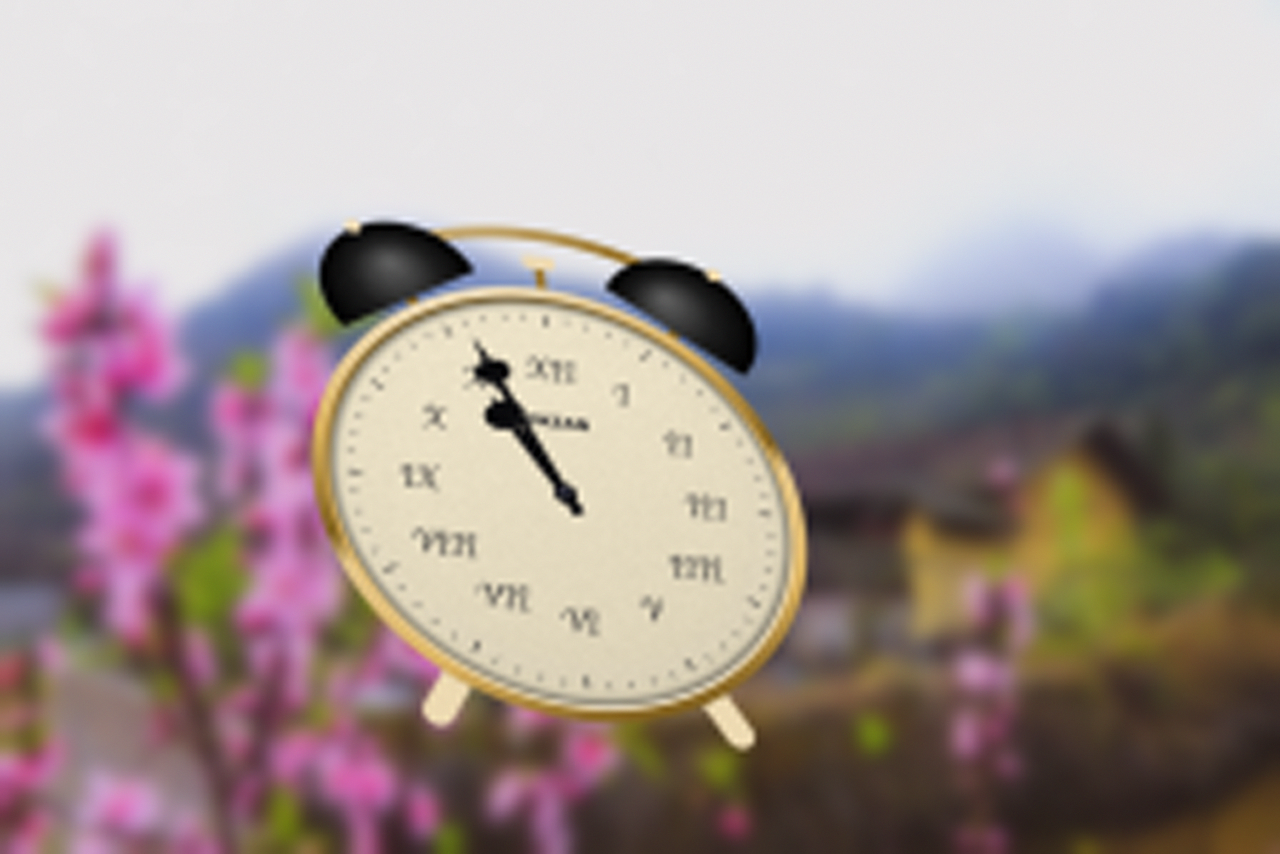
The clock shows h=10 m=56
